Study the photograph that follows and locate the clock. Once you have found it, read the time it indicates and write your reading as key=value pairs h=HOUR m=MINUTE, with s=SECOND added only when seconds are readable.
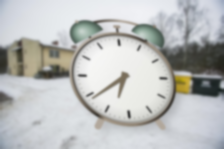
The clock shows h=6 m=39
